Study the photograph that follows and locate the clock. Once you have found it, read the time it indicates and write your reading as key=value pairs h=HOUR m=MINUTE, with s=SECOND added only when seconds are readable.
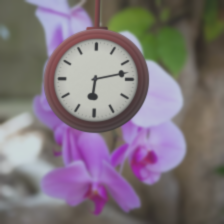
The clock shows h=6 m=13
